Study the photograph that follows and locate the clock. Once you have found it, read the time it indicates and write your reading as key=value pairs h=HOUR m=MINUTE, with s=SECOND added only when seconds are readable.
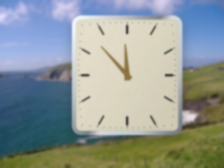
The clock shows h=11 m=53
